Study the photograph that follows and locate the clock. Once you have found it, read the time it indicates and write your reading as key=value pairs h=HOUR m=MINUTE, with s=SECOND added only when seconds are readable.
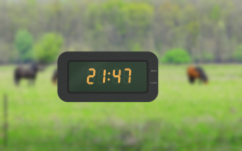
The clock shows h=21 m=47
